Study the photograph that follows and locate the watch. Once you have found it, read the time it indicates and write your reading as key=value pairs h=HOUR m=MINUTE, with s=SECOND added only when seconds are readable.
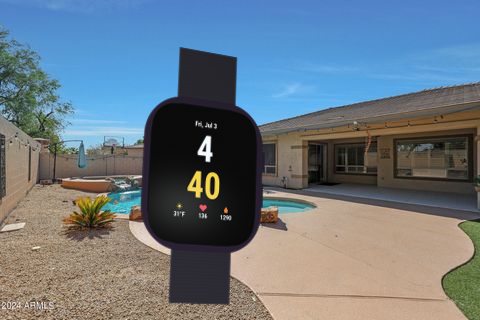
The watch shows h=4 m=40
